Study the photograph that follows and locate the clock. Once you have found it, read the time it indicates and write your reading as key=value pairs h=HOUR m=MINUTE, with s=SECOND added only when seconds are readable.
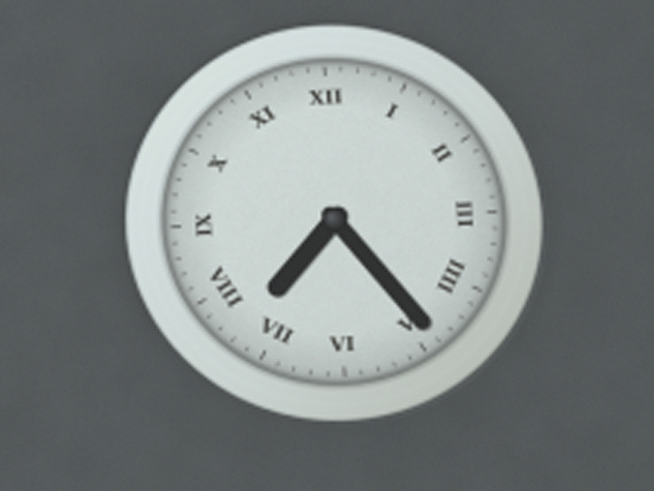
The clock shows h=7 m=24
